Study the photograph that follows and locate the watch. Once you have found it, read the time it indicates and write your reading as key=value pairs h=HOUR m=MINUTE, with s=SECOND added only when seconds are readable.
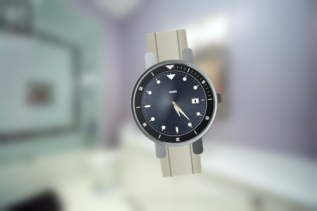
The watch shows h=5 m=24
